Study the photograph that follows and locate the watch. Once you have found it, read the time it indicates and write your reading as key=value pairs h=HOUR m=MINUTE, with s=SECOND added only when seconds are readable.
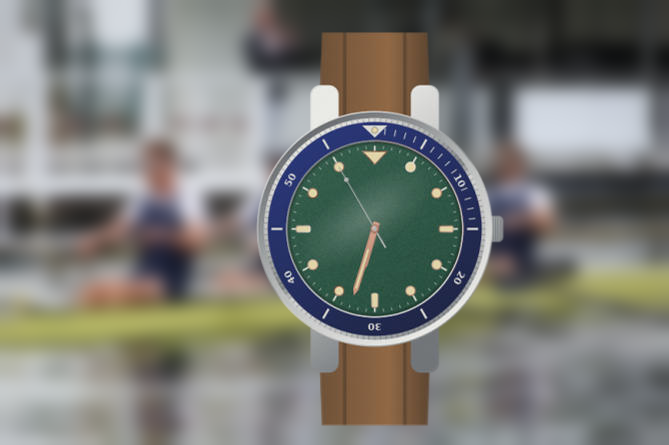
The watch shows h=6 m=32 s=55
